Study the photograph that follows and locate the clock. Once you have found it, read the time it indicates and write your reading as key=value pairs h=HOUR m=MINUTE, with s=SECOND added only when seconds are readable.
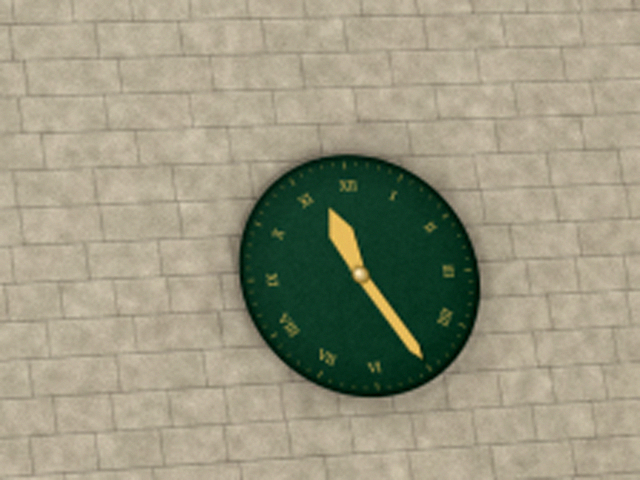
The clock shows h=11 m=25
